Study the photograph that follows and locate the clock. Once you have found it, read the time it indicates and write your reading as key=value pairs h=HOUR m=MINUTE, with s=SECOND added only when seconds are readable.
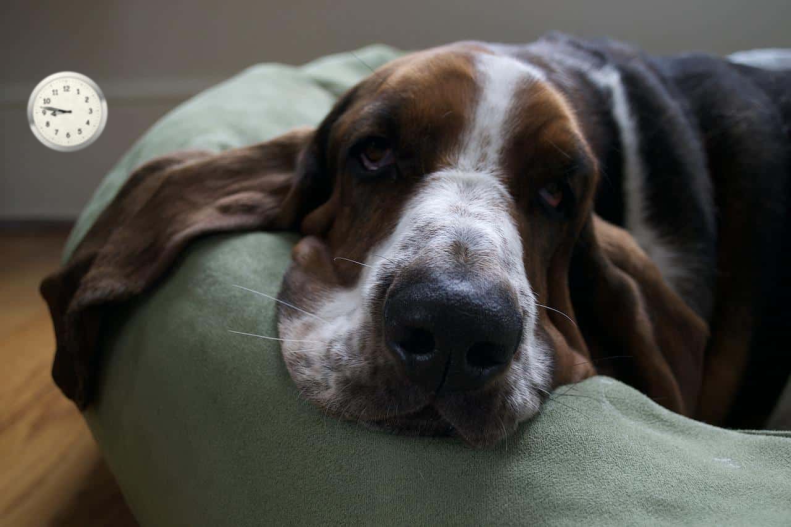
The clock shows h=8 m=47
